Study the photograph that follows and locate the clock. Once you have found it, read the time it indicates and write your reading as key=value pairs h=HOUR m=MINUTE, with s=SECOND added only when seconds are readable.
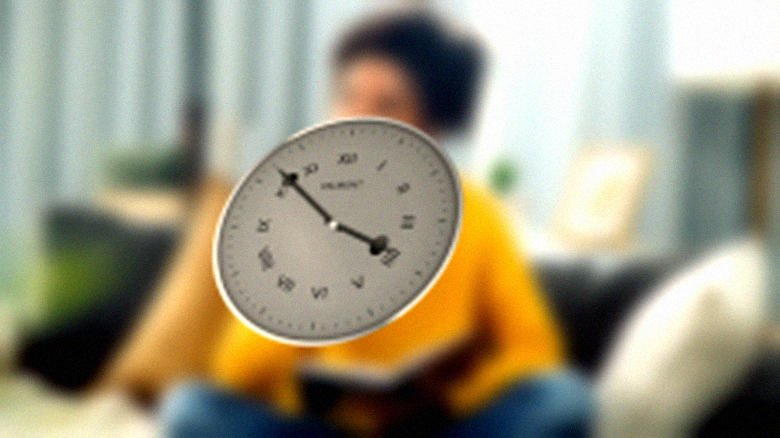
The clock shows h=3 m=52
